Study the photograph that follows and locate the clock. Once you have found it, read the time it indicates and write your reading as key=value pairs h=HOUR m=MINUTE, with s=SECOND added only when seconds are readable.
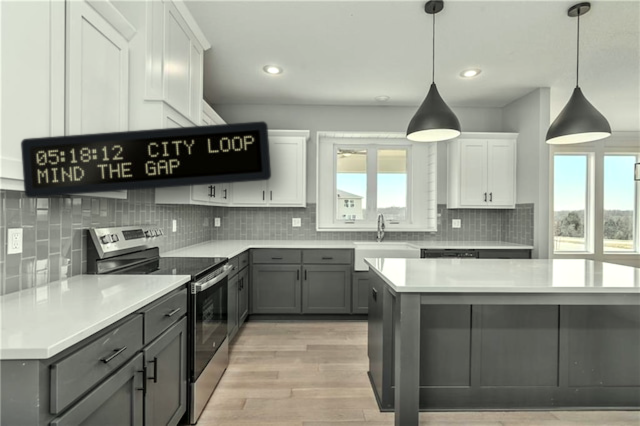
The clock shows h=5 m=18 s=12
